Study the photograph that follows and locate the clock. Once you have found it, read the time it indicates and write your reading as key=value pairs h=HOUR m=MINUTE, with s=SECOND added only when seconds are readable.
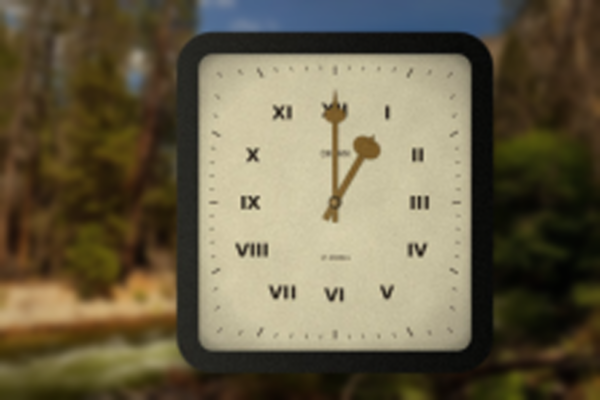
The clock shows h=1 m=0
